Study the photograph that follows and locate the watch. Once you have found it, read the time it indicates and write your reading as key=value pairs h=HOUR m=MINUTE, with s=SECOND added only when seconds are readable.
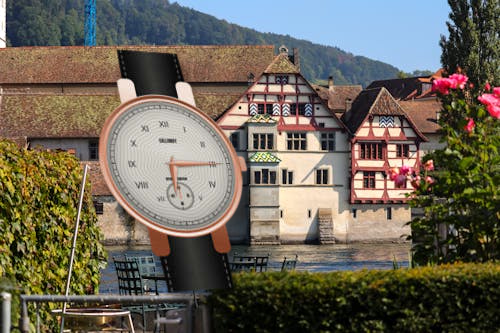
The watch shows h=6 m=15
